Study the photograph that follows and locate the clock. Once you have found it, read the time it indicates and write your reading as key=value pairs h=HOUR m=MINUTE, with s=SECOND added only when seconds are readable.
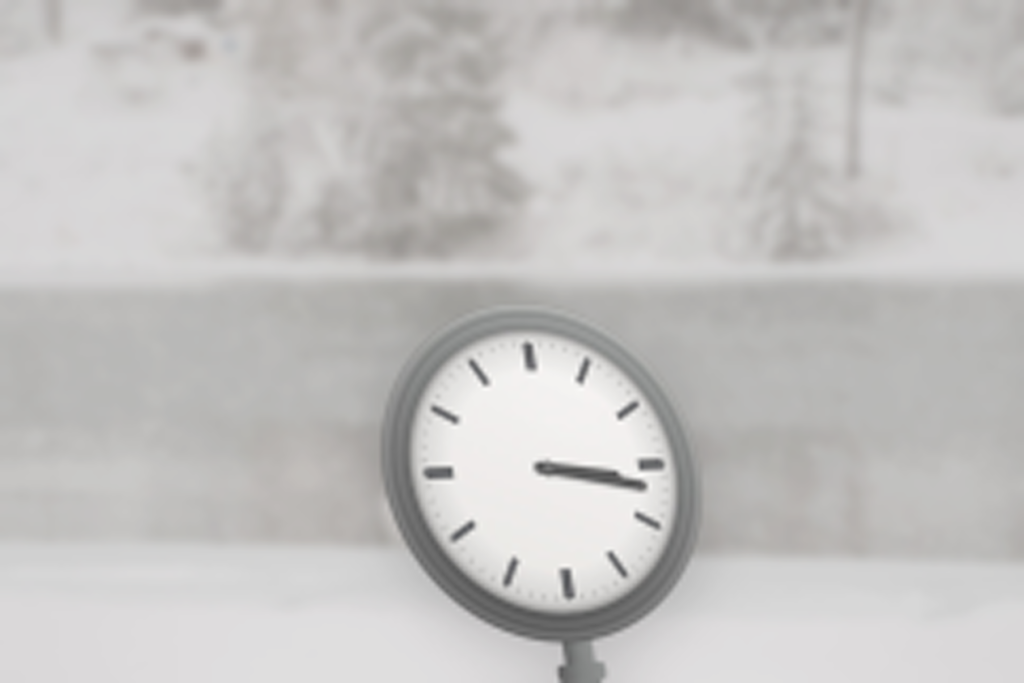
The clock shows h=3 m=17
